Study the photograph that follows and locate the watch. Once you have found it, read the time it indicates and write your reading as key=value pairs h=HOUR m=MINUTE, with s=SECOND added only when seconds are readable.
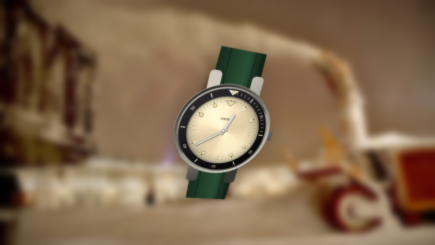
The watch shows h=12 m=39
